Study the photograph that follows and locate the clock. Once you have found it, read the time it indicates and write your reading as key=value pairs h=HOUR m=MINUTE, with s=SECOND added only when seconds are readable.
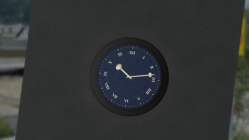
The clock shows h=10 m=13
